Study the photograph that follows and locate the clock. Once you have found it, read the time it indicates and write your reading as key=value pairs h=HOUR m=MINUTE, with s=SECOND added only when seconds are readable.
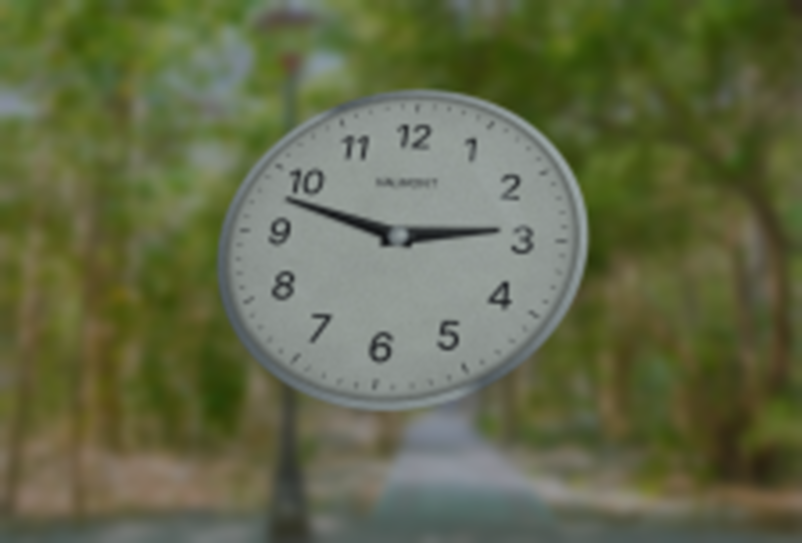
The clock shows h=2 m=48
